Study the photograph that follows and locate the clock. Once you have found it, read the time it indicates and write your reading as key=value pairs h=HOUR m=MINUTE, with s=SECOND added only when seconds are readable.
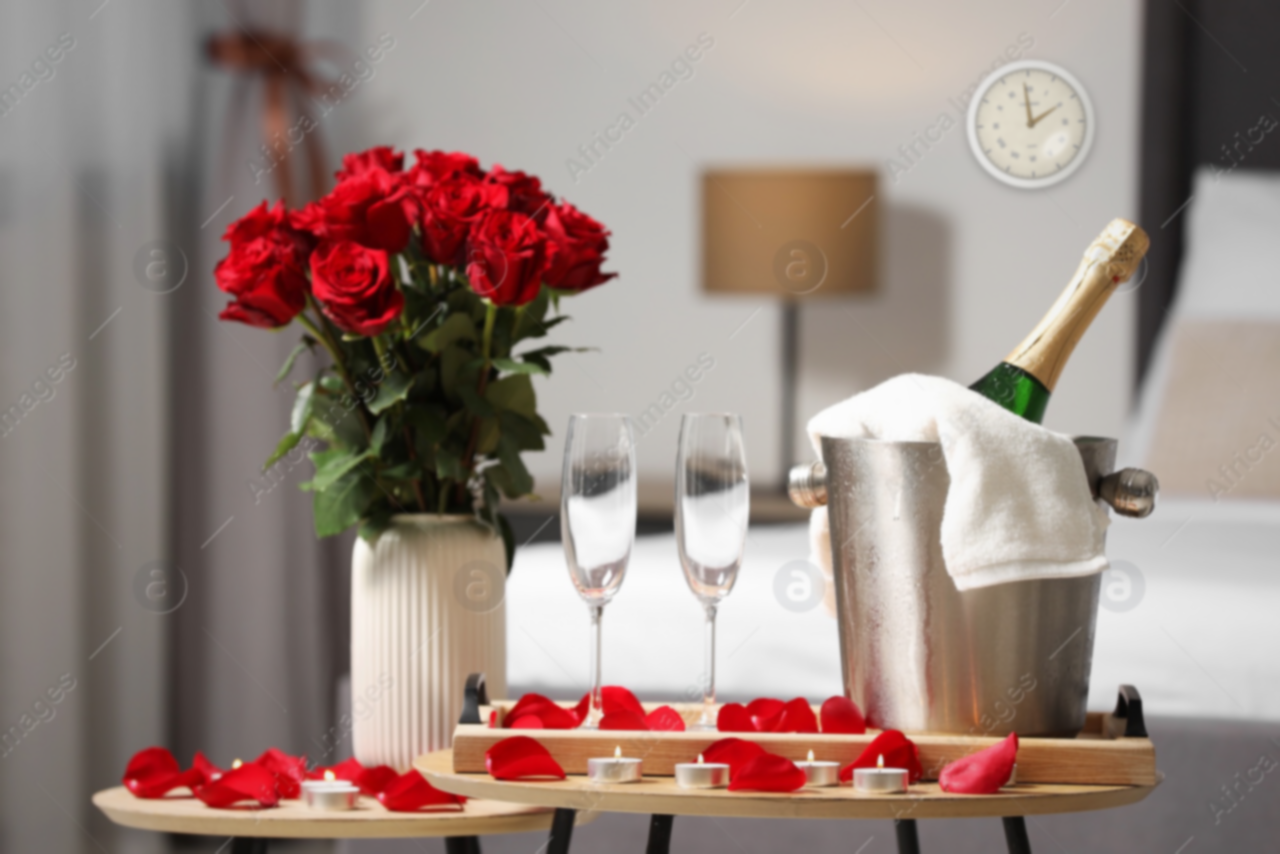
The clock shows h=1 m=59
